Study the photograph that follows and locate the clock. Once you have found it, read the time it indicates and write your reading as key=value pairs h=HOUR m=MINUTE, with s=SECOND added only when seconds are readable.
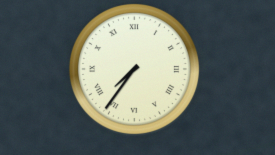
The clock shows h=7 m=36
